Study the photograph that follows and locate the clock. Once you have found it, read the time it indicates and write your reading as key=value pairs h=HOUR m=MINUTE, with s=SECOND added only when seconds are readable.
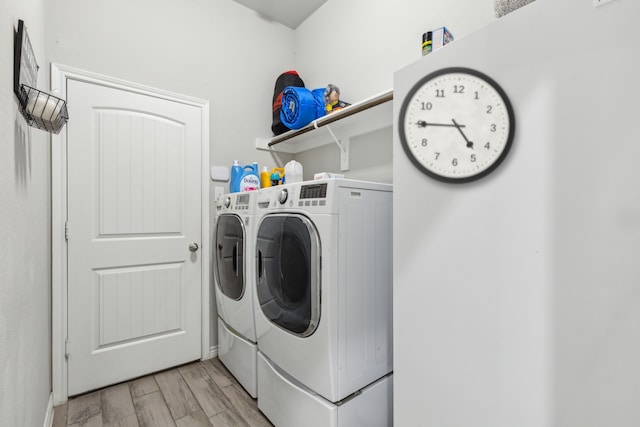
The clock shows h=4 m=45
